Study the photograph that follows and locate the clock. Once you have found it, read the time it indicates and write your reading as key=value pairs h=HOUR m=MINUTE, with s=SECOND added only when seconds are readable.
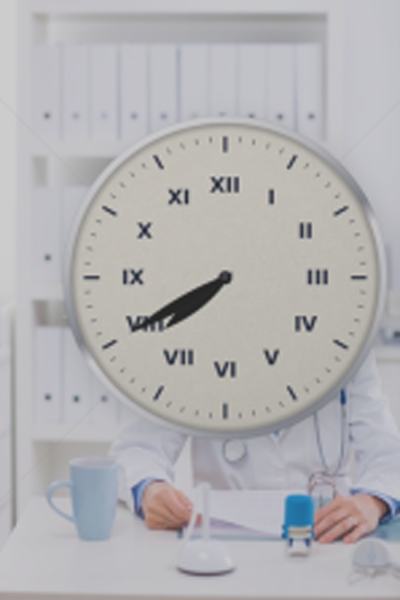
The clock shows h=7 m=40
